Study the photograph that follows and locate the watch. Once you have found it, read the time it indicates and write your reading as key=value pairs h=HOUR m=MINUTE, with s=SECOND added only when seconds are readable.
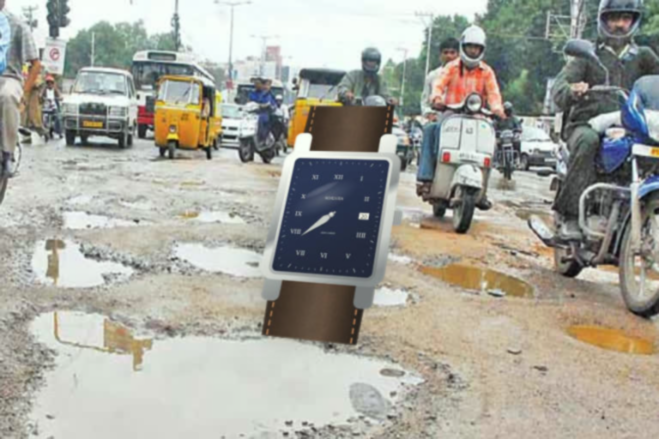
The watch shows h=7 m=38
